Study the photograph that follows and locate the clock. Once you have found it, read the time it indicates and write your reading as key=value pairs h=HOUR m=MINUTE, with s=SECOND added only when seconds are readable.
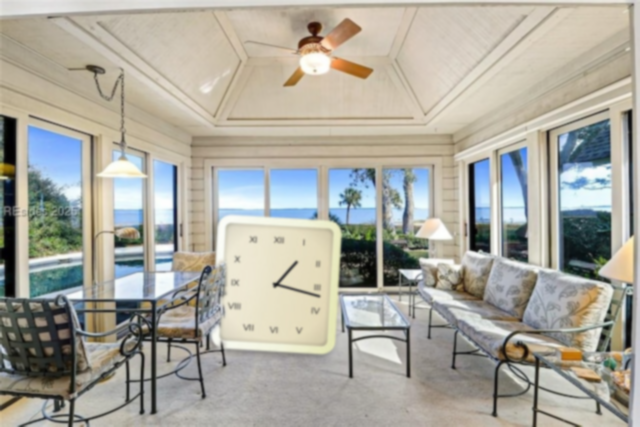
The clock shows h=1 m=17
